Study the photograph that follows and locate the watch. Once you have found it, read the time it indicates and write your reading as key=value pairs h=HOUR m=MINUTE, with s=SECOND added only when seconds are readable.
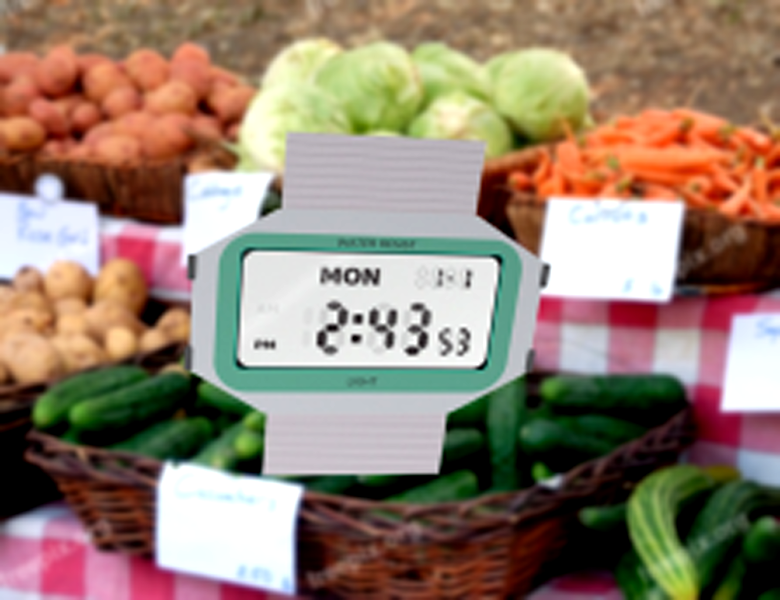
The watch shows h=2 m=43 s=53
